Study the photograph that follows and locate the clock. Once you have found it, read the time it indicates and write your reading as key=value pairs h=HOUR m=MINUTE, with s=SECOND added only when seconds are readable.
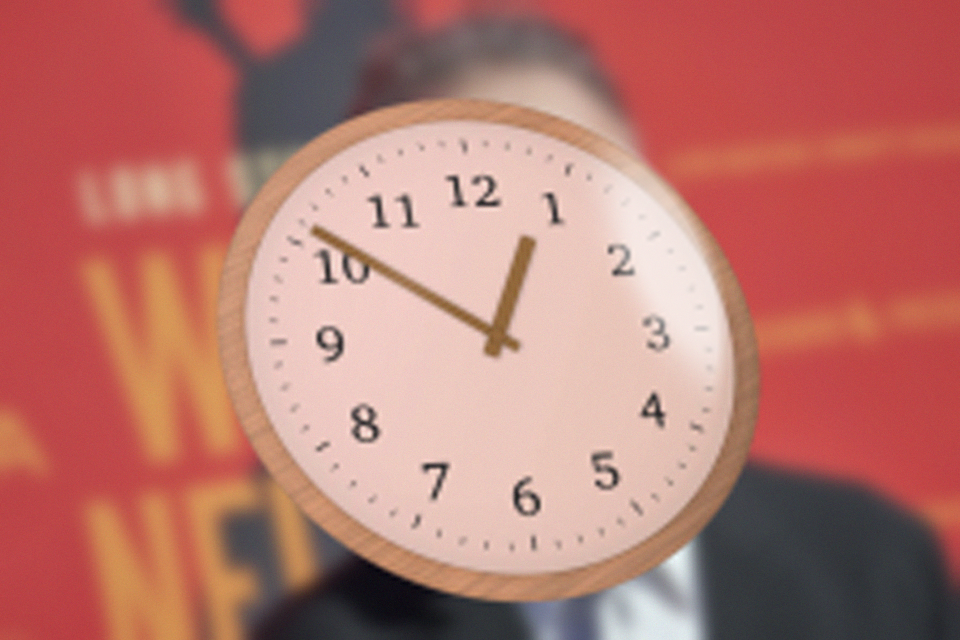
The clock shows h=12 m=51
